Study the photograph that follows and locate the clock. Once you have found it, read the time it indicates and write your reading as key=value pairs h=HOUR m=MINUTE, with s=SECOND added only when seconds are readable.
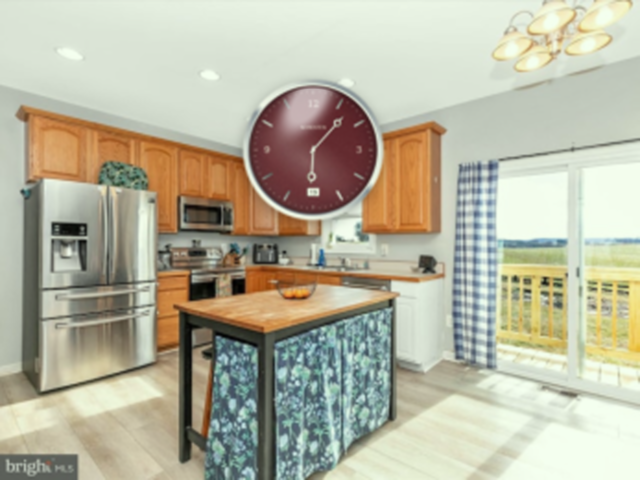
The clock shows h=6 m=7
